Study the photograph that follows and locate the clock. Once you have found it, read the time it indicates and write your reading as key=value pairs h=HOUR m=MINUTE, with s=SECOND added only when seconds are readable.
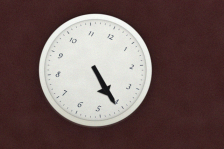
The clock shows h=4 m=21
